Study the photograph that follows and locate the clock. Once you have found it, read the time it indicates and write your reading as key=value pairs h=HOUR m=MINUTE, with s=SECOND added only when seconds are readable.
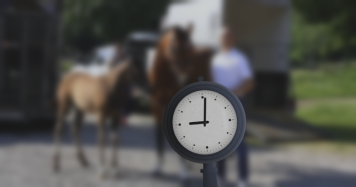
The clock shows h=9 m=1
